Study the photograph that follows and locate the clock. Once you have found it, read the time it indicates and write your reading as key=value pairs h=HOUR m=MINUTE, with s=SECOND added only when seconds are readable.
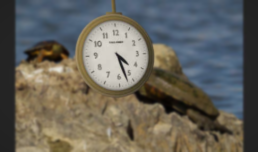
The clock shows h=4 m=27
